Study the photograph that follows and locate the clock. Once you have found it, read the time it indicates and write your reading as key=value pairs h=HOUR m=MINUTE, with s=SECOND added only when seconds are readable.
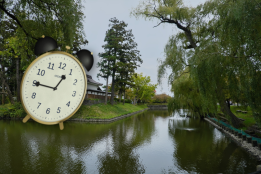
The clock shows h=12 m=45
